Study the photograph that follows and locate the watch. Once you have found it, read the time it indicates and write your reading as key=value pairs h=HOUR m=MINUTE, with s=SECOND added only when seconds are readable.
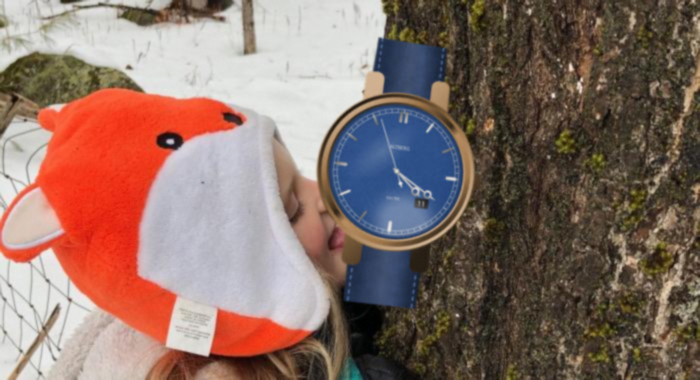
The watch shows h=4 m=19 s=56
